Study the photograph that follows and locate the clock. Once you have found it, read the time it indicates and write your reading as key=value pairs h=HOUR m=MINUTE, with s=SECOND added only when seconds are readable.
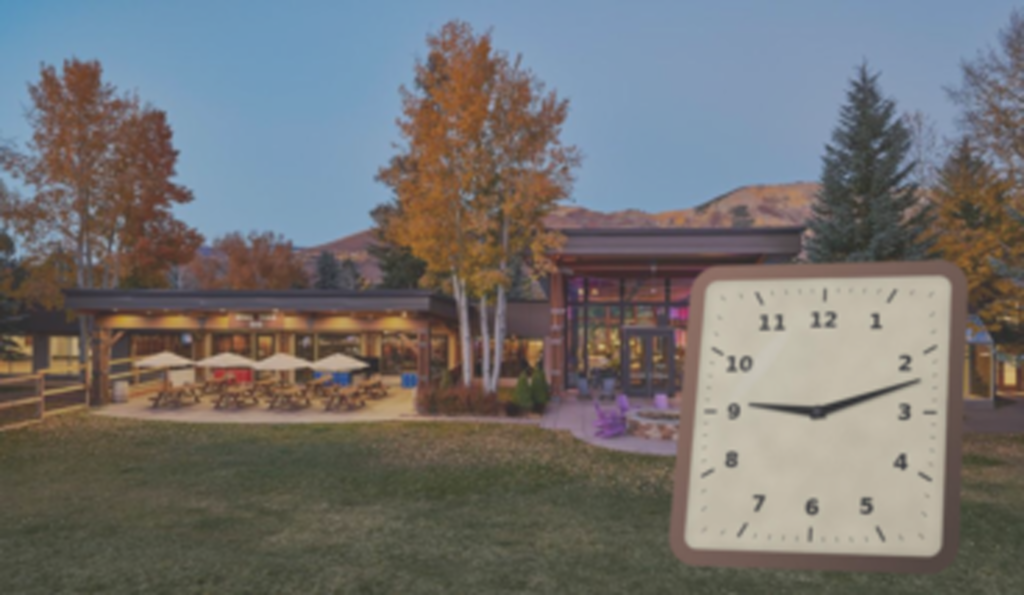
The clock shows h=9 m=12
